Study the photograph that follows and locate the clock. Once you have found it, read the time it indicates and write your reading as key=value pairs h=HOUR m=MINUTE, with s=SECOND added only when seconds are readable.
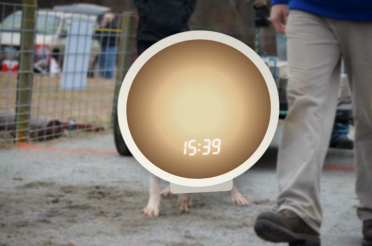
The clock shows h=15 m=39
